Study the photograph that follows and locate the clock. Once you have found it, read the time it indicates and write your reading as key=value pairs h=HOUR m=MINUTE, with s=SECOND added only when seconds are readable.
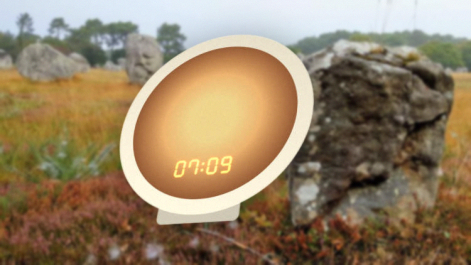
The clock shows h=7 m=9
